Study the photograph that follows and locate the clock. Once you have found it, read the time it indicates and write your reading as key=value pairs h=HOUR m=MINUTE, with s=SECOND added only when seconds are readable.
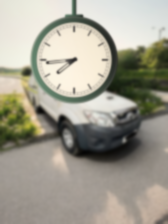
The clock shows h=7 m=44
